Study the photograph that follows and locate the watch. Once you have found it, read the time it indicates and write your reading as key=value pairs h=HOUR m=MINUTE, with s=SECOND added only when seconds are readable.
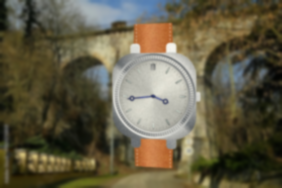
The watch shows h=3 m=44
